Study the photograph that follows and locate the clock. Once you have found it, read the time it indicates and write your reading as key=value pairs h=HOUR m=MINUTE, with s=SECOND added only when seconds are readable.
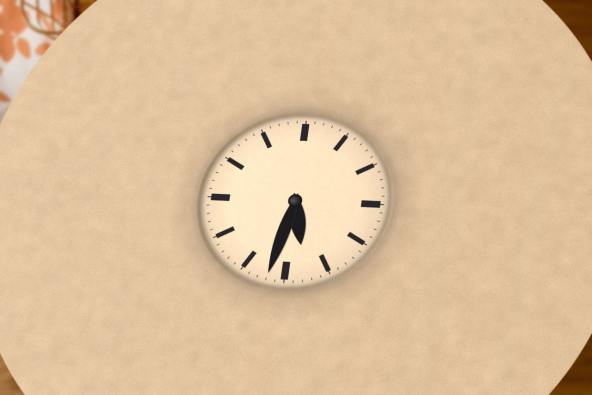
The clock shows h=5 m=32
